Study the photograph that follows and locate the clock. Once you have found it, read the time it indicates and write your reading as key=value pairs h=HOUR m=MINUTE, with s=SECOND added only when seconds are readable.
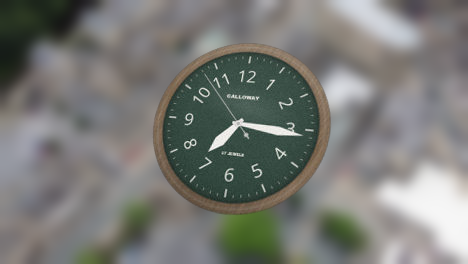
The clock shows h=7 m=15 s=53
